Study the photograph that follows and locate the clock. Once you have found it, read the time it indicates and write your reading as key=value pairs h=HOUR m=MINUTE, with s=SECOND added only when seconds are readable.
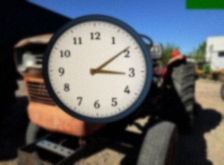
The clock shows h=3 m=9
